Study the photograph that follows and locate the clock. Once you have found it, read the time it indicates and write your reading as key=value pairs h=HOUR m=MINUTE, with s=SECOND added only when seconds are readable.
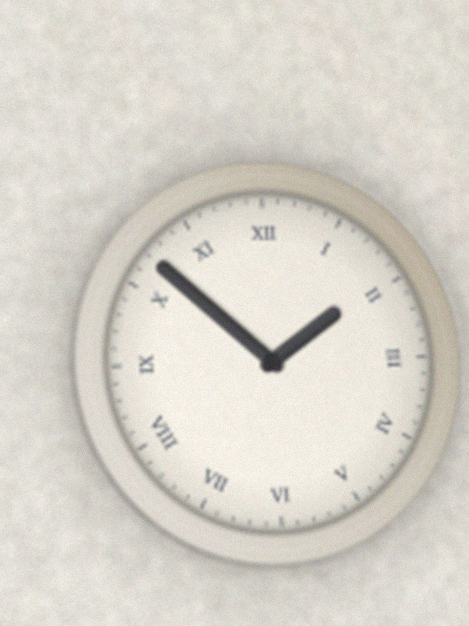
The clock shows h=1 m=52
